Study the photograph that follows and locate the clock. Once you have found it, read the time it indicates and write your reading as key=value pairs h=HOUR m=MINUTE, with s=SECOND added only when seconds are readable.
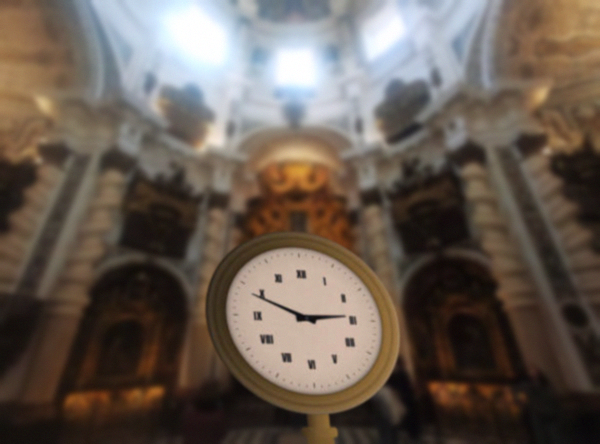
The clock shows h=2 m=49
